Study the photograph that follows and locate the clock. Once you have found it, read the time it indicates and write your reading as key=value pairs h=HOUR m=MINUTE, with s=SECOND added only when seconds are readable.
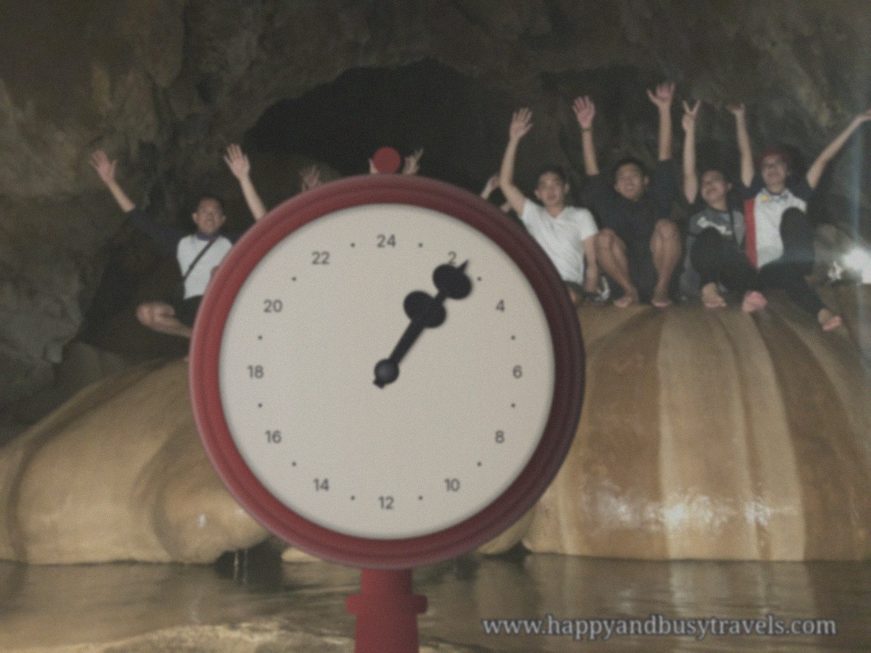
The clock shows h=2 m=6
